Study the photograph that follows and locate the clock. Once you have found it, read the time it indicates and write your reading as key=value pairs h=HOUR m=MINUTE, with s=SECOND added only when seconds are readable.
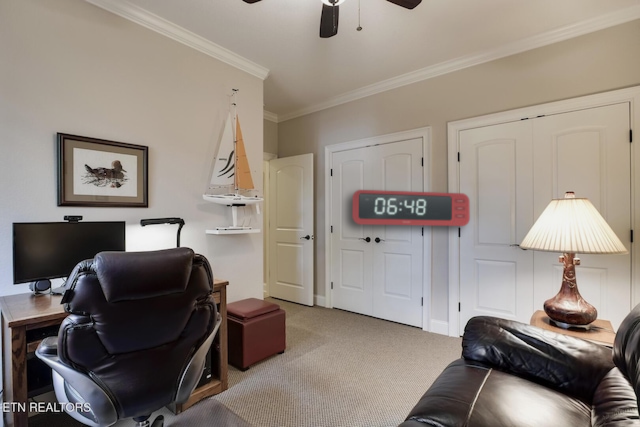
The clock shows h=6 m=48
